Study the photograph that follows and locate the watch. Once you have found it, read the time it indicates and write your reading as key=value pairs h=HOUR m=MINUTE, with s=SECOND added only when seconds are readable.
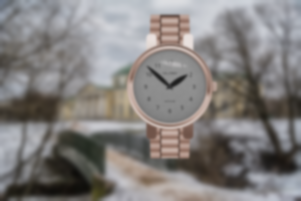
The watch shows h=1 m=52
